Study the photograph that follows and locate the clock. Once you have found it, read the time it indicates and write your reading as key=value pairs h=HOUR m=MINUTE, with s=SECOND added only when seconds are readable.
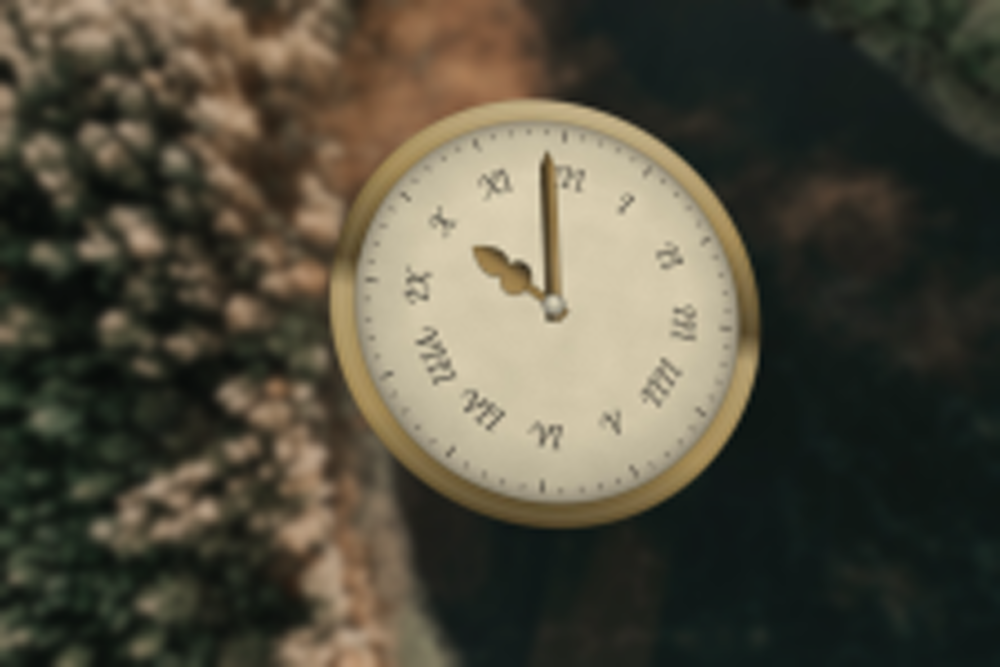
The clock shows h=9 m=59
